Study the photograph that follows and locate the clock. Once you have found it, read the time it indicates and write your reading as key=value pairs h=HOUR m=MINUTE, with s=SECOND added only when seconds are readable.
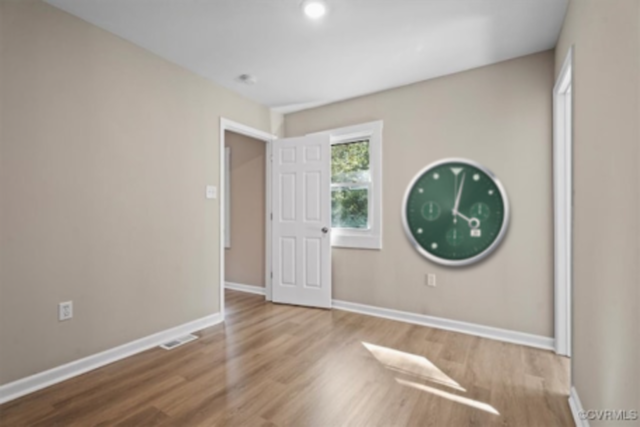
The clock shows h=4 m=2
